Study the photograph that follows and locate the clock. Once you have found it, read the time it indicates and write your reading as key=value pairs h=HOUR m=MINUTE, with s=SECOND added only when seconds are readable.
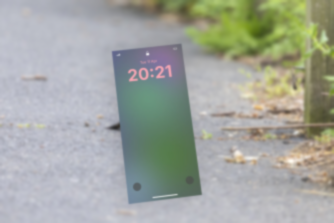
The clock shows h=20 m=21
